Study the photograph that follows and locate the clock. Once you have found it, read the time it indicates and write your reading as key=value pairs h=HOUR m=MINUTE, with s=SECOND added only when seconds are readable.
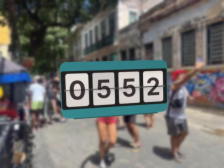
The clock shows h=5 m=52
